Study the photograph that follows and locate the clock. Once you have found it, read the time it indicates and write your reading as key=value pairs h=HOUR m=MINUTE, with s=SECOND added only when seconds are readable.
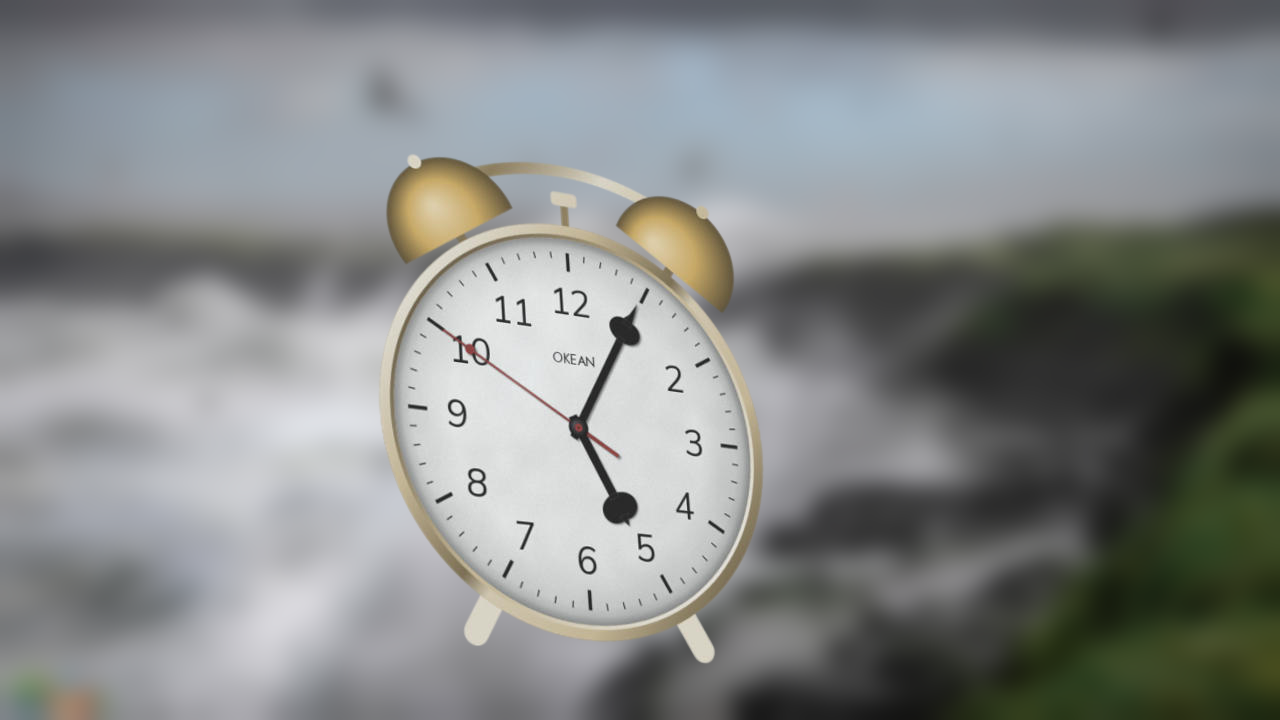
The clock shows h=5 m=4 s=50
